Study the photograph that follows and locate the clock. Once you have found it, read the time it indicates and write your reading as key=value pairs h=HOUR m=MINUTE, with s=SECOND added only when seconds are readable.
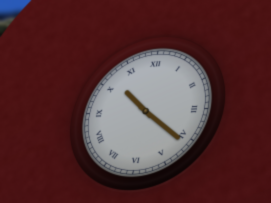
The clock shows h=10 m=21
